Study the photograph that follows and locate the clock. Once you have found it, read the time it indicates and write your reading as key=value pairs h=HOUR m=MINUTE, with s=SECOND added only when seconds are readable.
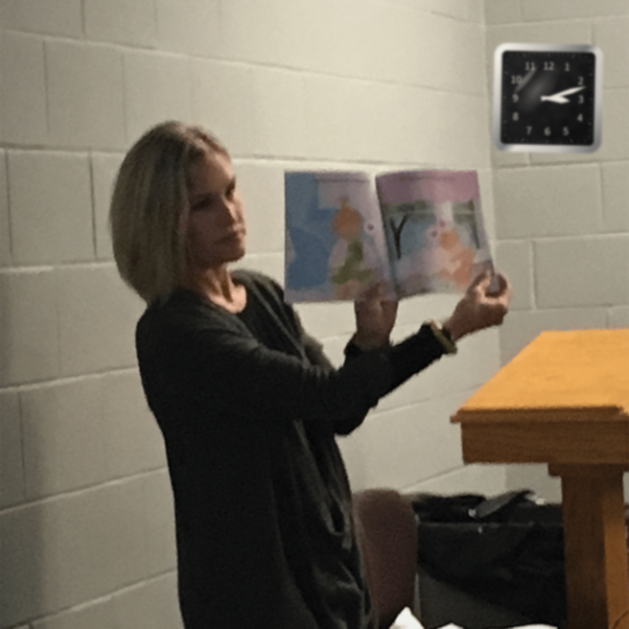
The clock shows h=3 m=12
